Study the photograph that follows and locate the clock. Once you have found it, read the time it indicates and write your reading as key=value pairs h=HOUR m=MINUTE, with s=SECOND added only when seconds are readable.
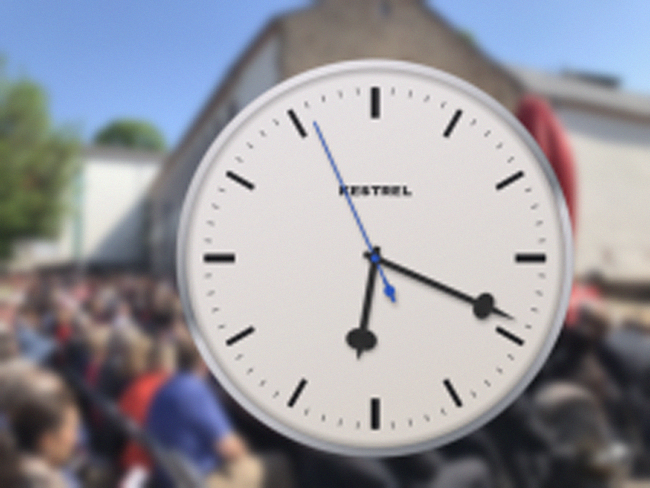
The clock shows h=6 m=18 s=56
